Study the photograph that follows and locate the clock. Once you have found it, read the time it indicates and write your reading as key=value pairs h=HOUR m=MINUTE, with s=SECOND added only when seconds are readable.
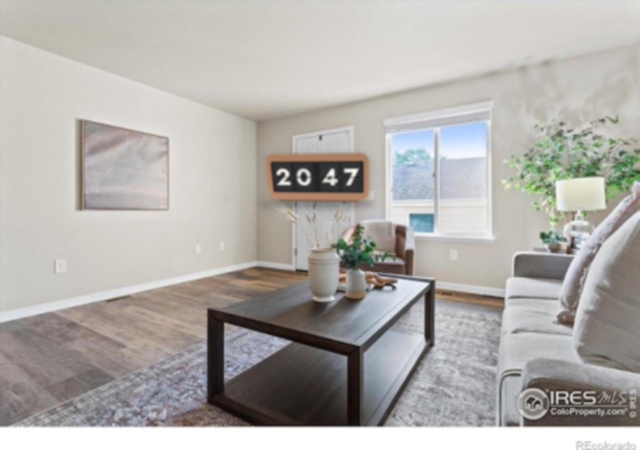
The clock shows h=20 m=47
